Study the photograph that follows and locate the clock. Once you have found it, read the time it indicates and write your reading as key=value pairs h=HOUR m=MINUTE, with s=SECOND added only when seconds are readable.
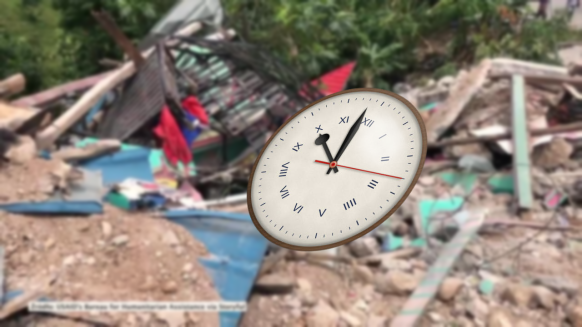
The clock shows h=9 m=58 s=13
